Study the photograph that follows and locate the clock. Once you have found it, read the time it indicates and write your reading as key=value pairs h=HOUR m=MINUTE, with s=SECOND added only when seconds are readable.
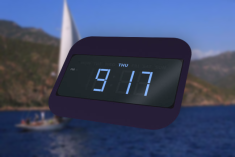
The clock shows h=9 m=17
